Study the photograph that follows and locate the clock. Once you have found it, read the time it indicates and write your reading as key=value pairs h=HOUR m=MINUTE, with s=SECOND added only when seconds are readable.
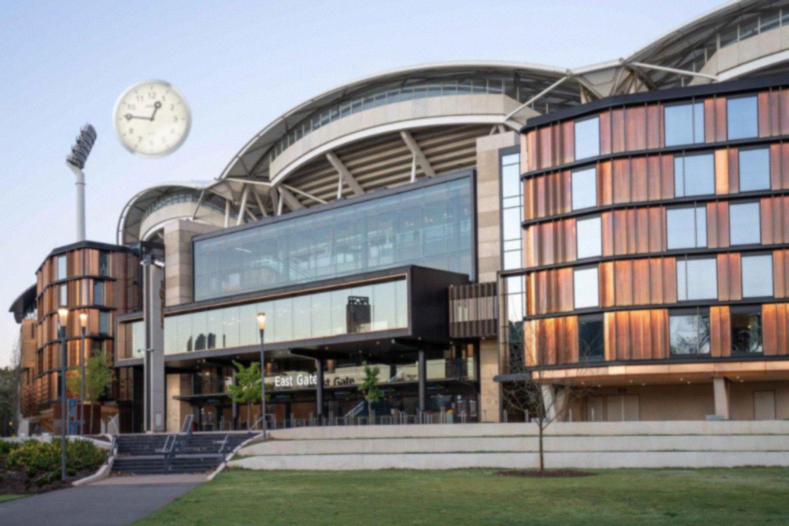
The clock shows h=12 m=46
